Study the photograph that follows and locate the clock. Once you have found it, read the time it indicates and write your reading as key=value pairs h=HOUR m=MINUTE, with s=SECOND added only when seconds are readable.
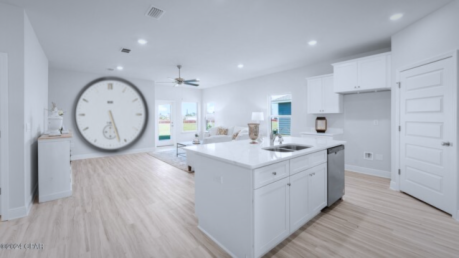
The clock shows h=5 m=27
